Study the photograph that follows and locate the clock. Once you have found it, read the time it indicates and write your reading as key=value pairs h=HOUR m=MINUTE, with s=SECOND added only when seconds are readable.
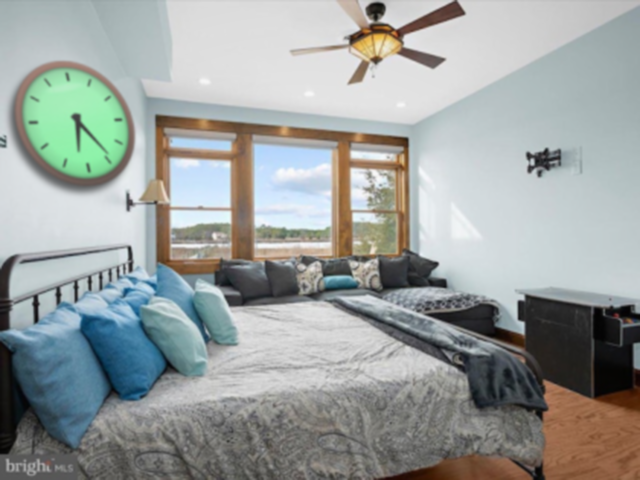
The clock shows h=6 m=24
